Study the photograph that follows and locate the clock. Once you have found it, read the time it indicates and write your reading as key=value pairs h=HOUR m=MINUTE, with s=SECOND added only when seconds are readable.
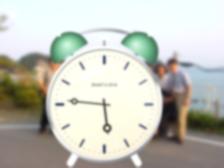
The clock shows h=5 m=46
